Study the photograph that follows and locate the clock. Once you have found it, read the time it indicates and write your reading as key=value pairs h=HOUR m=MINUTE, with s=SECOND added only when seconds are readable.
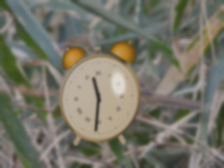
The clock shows h=11 m=31
